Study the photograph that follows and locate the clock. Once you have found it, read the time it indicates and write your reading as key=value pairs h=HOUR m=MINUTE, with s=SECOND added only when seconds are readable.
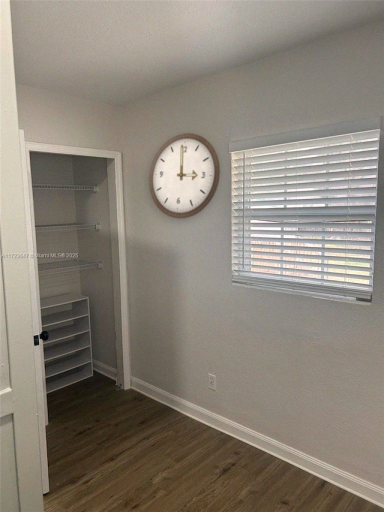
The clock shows h=2 m=59
